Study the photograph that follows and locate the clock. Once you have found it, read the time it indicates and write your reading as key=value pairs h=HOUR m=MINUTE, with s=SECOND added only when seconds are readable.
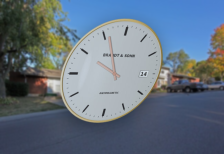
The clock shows h=9 m=56
